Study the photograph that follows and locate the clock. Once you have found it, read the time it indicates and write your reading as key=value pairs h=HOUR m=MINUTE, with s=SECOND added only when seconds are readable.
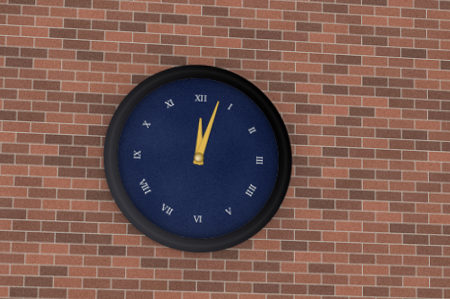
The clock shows h=12 m=3
